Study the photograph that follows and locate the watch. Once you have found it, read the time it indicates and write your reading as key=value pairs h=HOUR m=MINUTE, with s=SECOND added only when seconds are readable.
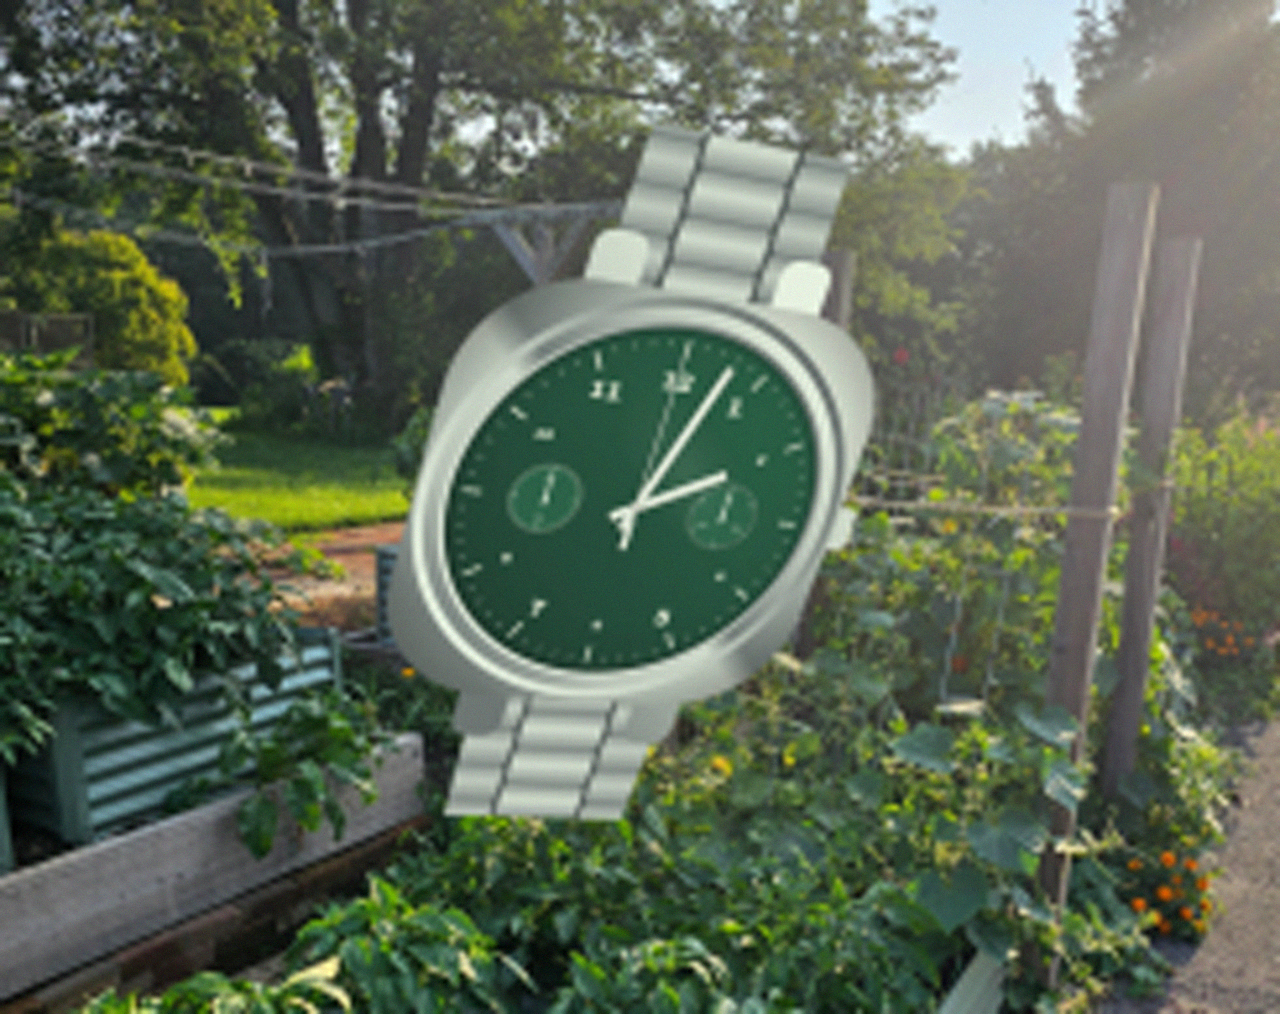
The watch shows h=2 m=3
